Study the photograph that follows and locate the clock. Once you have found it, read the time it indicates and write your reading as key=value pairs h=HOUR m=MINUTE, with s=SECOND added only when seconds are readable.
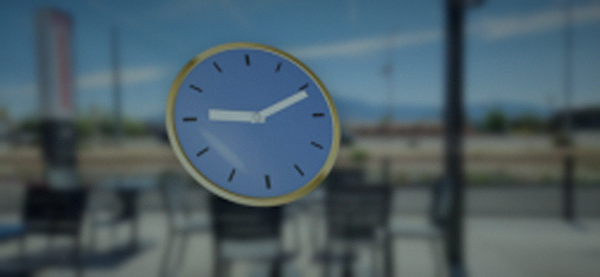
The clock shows h=9 m=11
